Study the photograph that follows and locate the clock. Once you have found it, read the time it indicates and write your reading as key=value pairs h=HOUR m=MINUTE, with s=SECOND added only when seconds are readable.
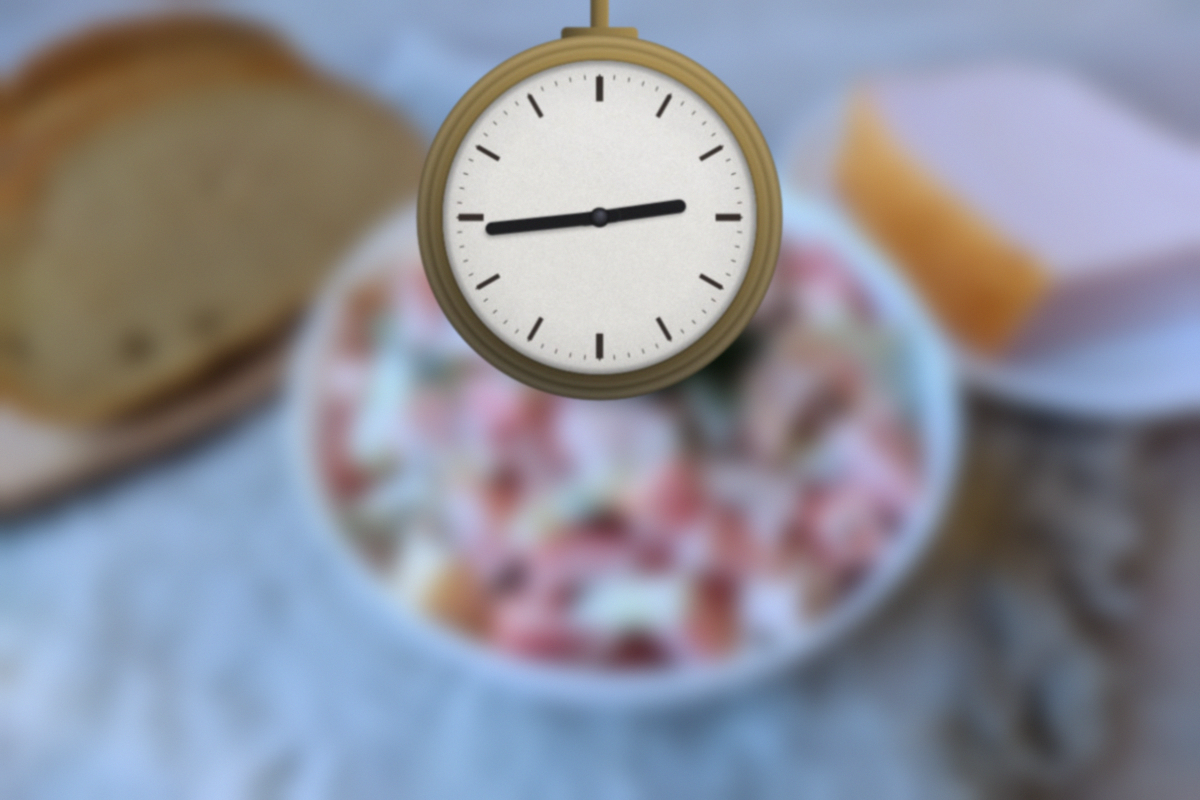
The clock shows h=2 m=44
